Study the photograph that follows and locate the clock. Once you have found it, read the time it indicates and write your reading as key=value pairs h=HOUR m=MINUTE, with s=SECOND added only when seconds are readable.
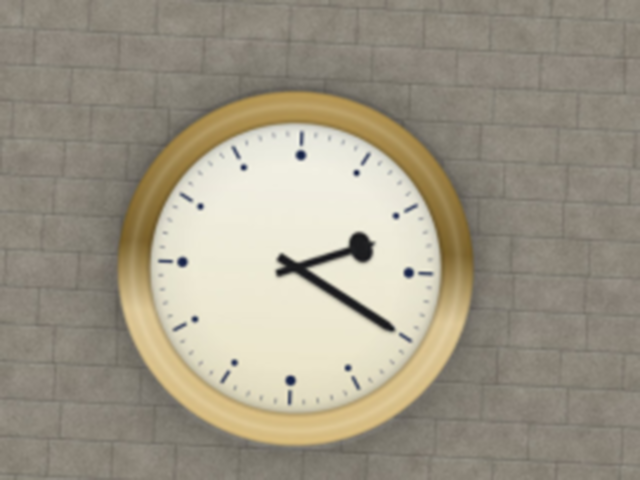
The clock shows h=2 m=20
